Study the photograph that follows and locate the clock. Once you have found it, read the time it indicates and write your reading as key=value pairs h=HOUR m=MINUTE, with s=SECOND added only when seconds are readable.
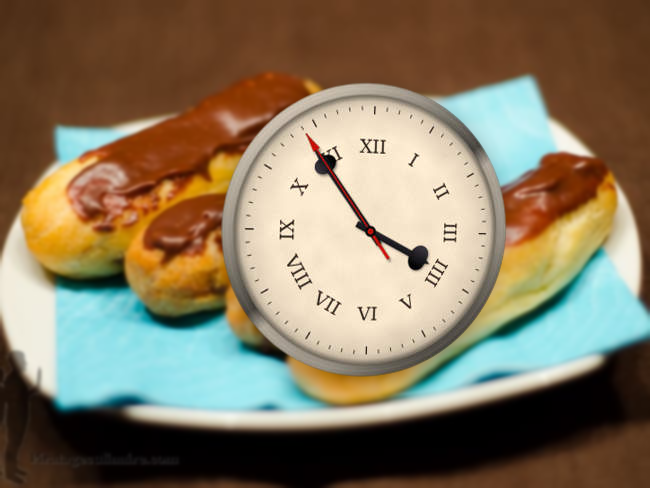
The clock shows h=3 m=53 s=54
